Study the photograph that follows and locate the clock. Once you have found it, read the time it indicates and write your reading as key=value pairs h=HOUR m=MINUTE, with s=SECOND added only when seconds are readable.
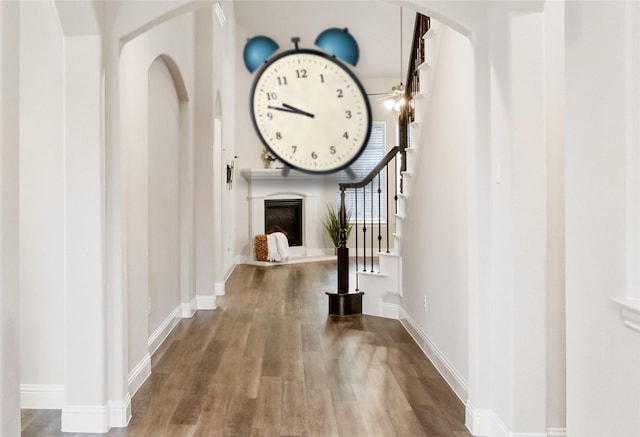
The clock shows h=9 m=47
